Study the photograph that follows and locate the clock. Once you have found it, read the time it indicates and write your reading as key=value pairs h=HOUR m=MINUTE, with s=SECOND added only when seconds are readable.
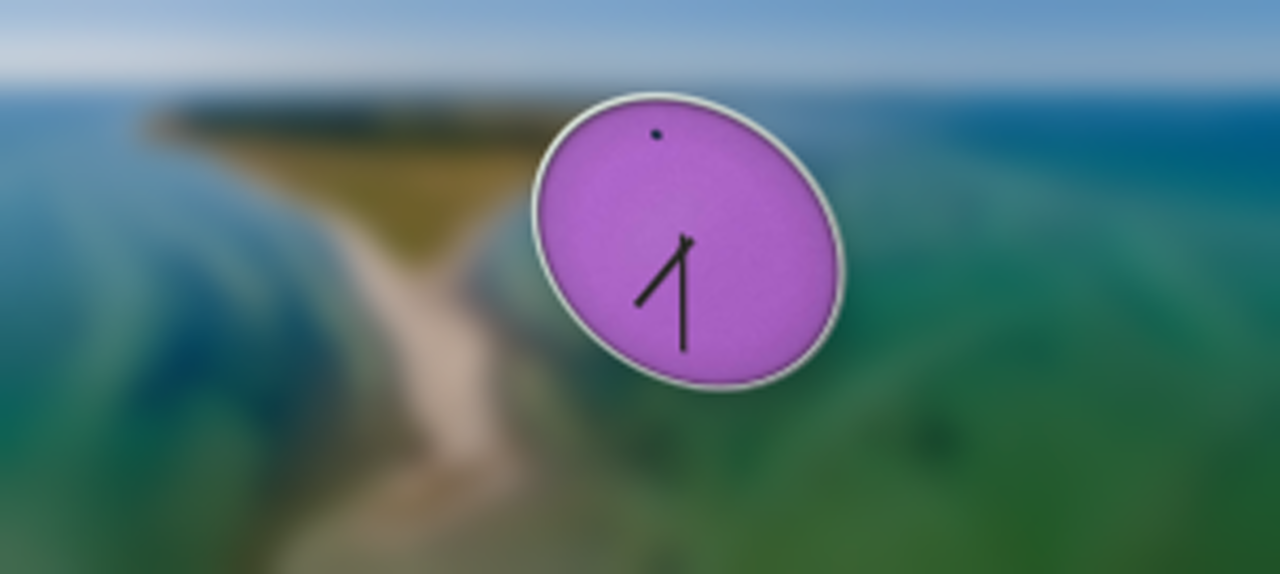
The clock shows h=7 m=32
